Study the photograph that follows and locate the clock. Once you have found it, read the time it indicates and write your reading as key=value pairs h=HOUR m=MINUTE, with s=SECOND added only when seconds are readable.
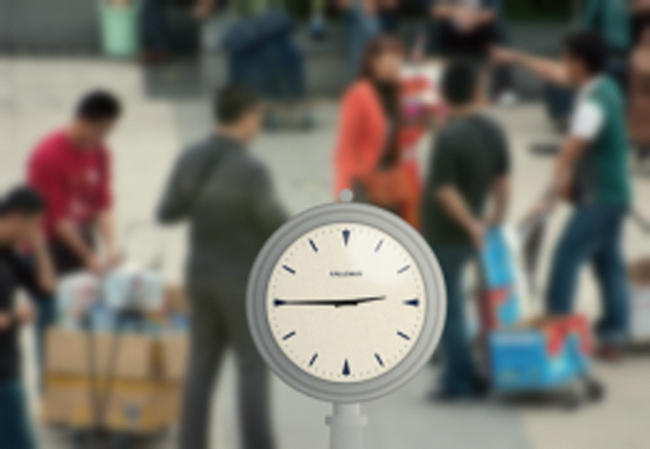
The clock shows h=2 m=45
